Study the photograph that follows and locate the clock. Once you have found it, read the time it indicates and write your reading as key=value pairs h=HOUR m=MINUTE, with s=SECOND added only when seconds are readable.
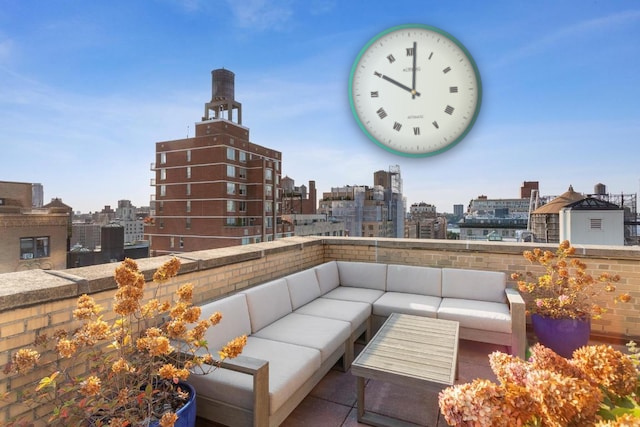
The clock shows h=10 m=1
